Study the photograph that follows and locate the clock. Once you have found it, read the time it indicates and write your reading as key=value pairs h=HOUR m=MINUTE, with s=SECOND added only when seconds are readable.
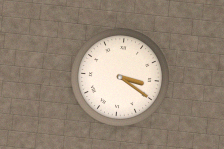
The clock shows h=3 m=20
